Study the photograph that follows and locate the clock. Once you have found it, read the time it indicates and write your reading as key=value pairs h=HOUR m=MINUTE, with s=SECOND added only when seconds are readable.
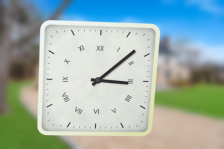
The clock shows h=3 m=8
